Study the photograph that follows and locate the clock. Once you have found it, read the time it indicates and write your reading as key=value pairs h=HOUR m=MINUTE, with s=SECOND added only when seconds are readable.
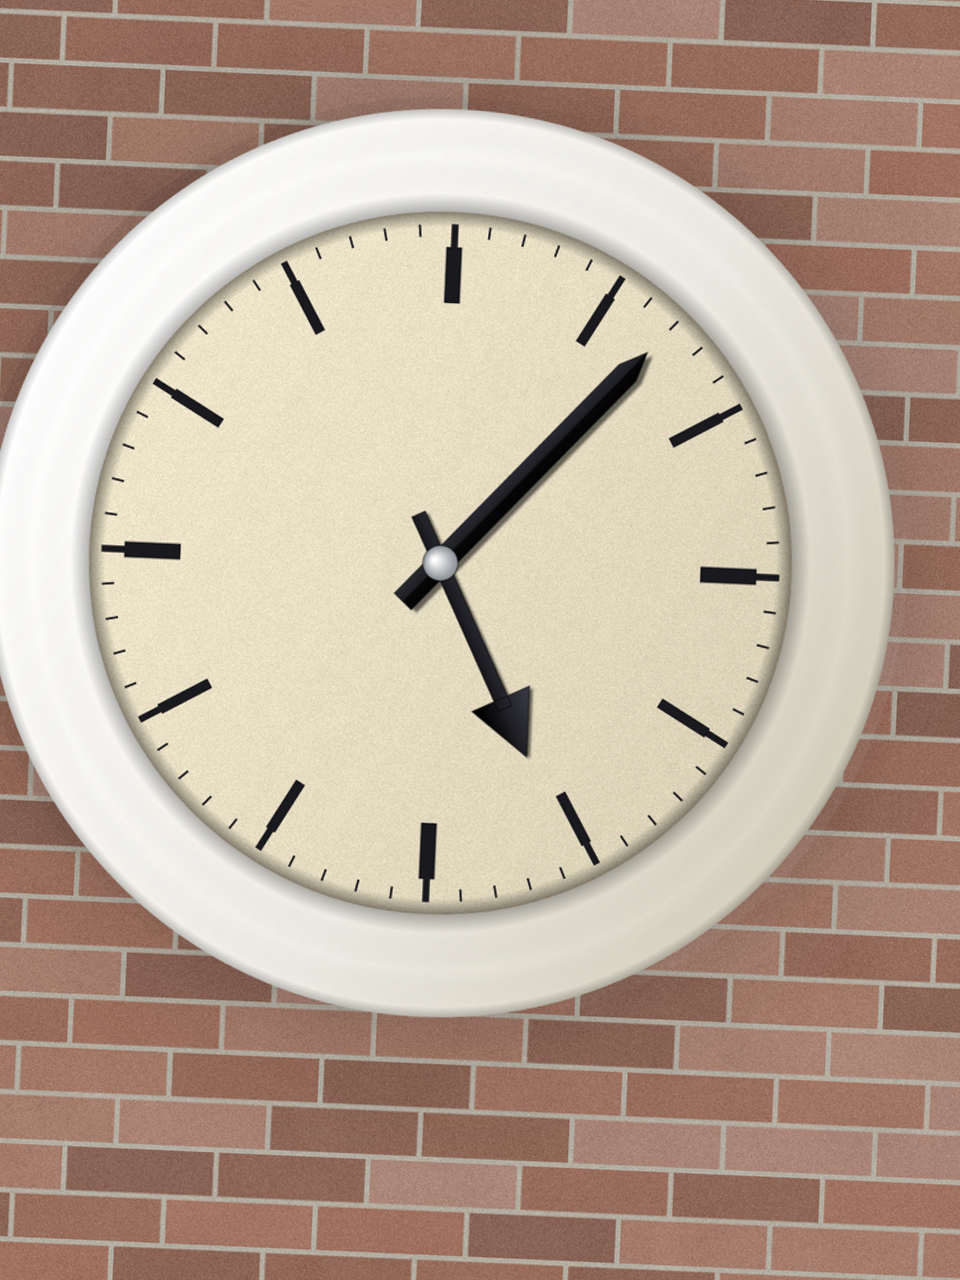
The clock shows h=5 m=7
